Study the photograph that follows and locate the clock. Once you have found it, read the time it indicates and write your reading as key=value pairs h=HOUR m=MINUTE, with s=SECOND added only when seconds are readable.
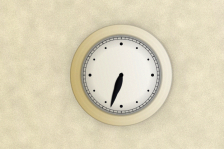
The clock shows h=6 m=33
